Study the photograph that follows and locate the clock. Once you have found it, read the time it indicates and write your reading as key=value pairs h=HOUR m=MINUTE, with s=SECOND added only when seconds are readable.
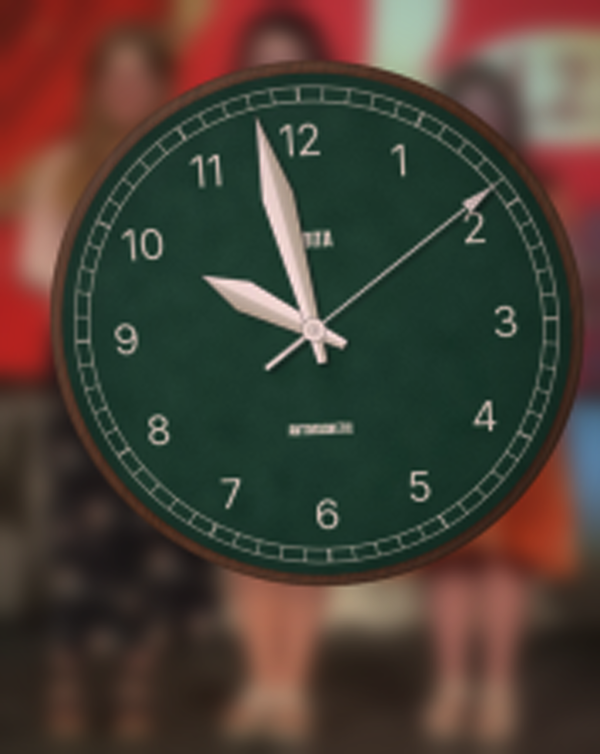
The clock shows h=9 m=58 s=9
